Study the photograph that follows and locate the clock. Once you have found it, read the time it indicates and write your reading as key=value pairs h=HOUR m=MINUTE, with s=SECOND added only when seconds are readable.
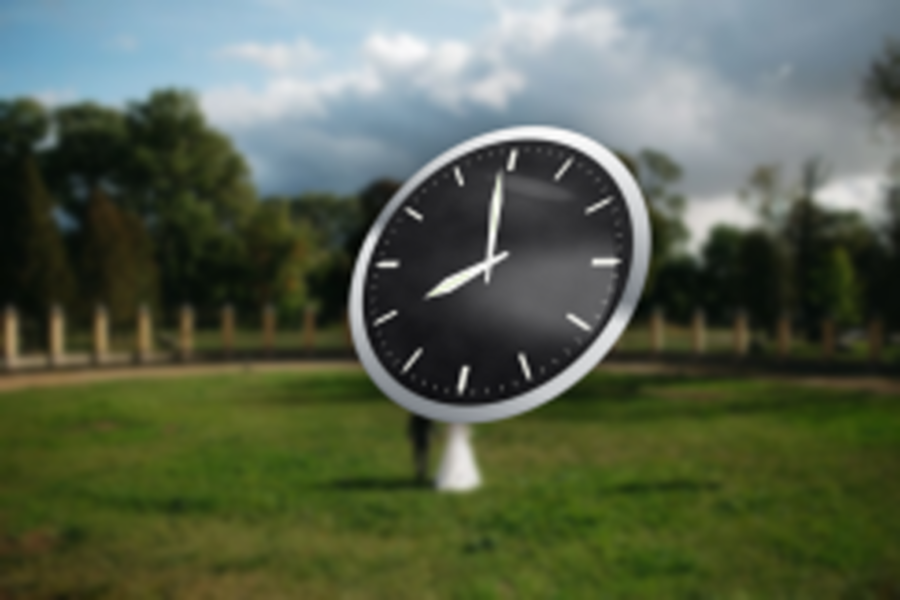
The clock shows h=7 m=59
